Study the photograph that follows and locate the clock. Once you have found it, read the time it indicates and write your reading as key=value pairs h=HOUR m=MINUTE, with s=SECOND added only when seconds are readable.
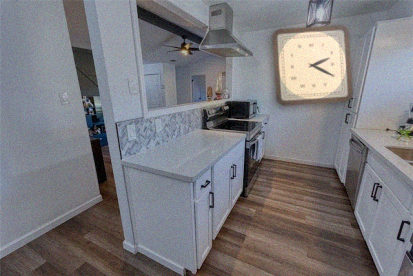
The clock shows h=2 m=20
